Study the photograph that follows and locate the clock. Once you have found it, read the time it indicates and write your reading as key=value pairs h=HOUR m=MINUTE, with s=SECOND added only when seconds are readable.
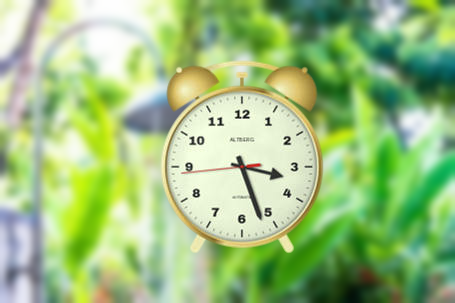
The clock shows h=3 m=26 s=44
